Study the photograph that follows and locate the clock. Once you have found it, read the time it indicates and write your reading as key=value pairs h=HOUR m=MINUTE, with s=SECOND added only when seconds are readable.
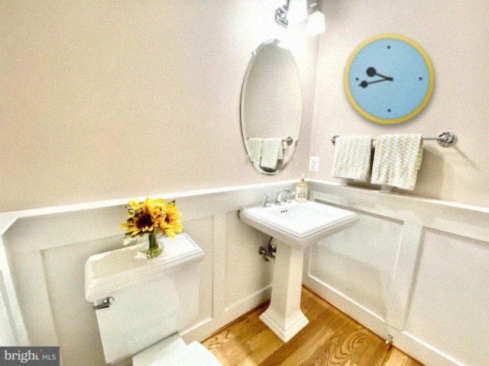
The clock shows h=9 m=43
